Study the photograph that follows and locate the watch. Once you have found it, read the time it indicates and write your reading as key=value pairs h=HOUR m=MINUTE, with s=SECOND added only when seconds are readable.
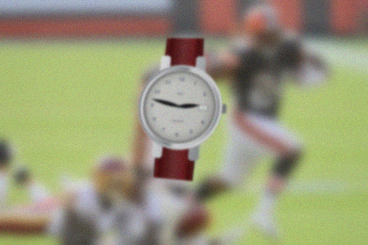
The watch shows h=2 m=47
